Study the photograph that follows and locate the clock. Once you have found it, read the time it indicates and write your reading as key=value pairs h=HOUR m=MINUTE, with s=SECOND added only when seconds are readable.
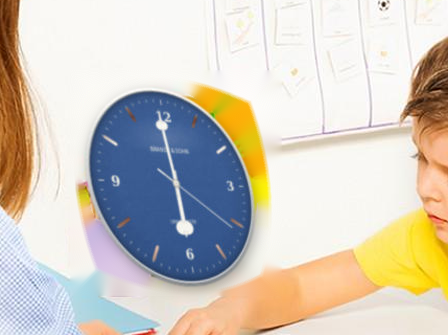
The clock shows h=5 m=59 s=21
